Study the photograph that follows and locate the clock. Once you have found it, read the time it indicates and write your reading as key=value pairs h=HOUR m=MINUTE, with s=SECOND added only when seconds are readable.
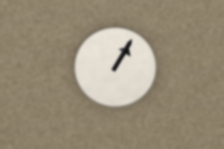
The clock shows h=1 m=5
